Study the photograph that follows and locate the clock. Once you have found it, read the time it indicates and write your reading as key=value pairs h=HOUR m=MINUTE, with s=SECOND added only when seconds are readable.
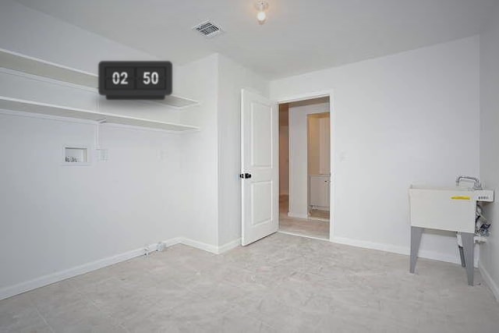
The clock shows h=2 m=50
